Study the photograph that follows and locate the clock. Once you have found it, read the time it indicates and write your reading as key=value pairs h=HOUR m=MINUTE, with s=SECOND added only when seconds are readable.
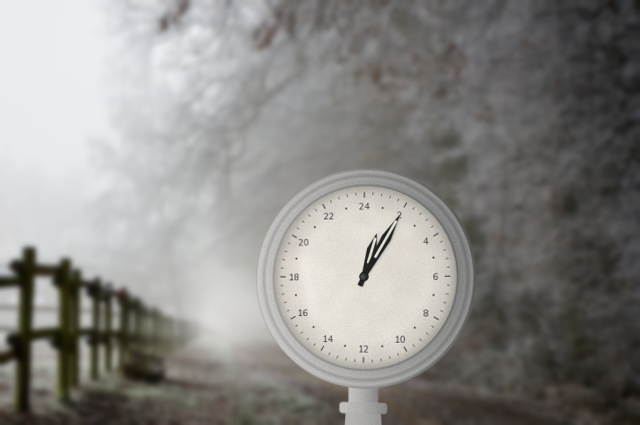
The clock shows h=1 m=5
